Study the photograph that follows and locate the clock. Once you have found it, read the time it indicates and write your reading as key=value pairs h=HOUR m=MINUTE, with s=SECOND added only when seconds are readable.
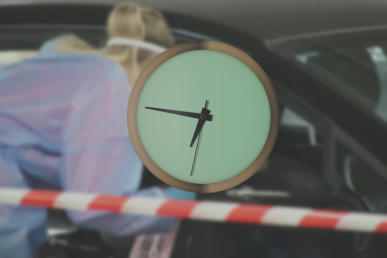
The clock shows h=6 m=46 s=32
